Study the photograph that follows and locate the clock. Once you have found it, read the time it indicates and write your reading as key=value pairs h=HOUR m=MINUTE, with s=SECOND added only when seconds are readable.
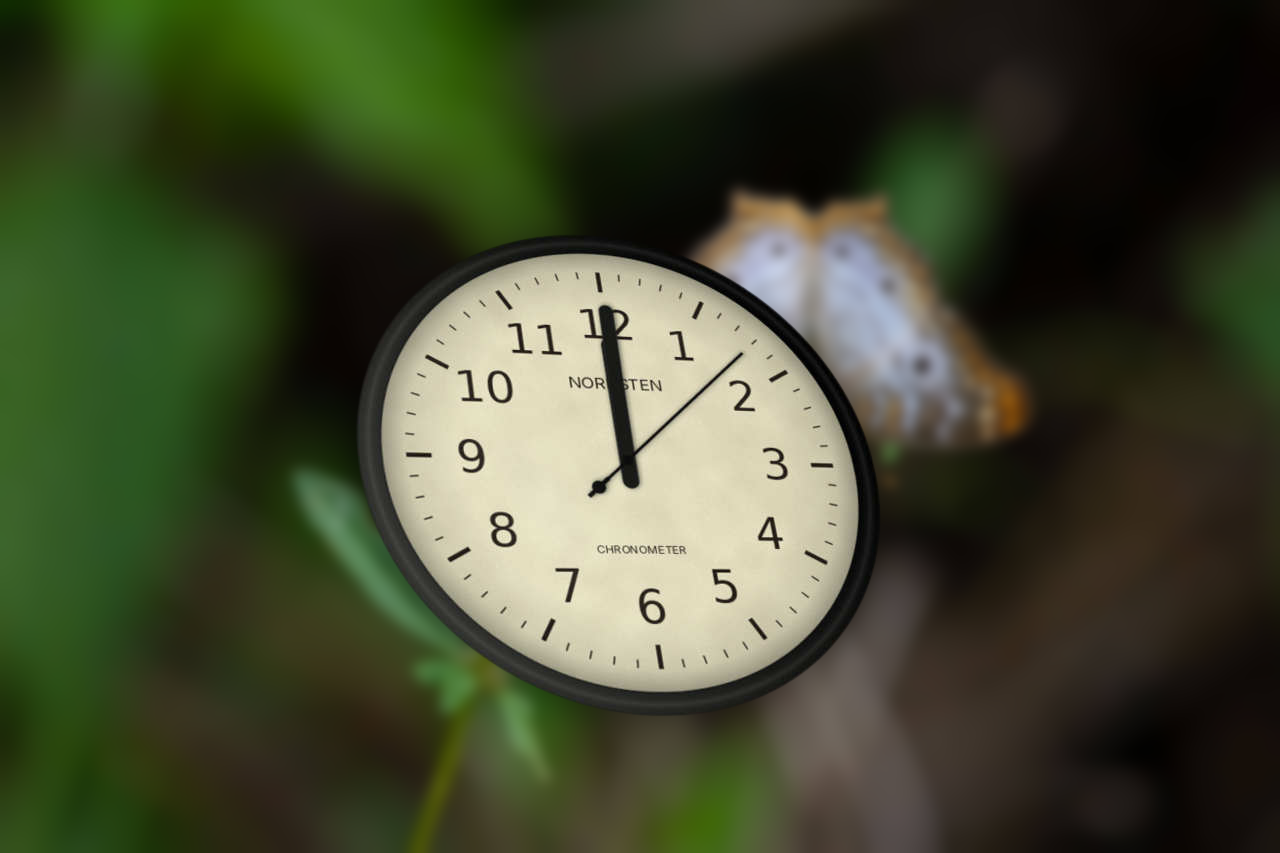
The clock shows h=12 m=0 s=8
